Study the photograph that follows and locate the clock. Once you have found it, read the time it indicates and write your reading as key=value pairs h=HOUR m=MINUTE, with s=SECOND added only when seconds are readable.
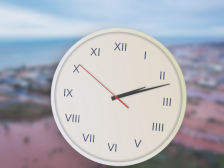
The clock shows h=2 m=11 s=51
